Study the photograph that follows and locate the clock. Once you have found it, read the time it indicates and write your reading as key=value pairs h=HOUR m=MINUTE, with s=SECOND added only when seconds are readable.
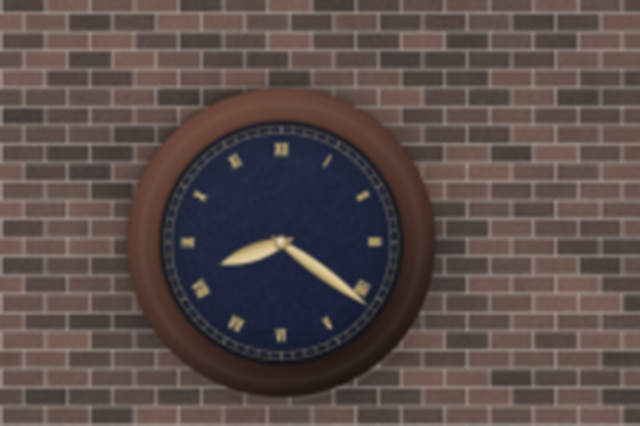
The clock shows h=8 m=21
